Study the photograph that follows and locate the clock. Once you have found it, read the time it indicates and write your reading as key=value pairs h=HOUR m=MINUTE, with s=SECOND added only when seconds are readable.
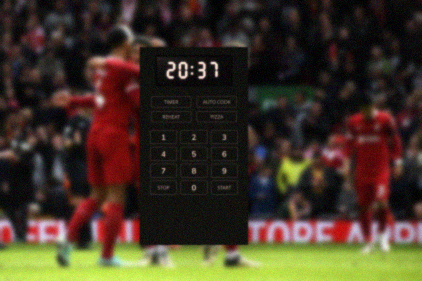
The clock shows h=20 m=37
